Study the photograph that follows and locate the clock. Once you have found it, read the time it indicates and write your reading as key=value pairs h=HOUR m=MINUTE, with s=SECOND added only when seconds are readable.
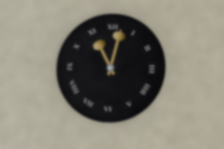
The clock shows h=11 m=2
